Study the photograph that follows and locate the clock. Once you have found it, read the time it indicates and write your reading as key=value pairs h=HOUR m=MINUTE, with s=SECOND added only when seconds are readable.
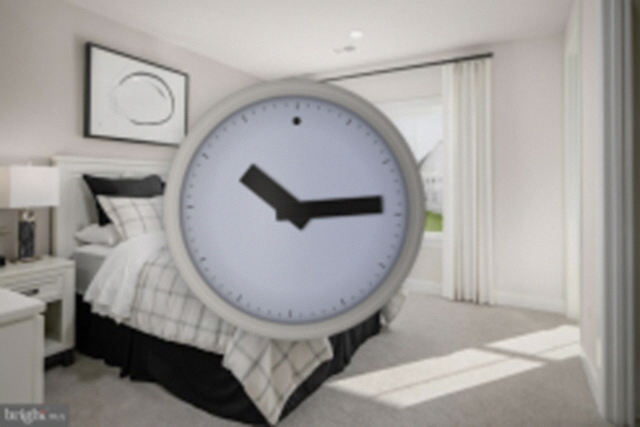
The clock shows h=10 m=14
